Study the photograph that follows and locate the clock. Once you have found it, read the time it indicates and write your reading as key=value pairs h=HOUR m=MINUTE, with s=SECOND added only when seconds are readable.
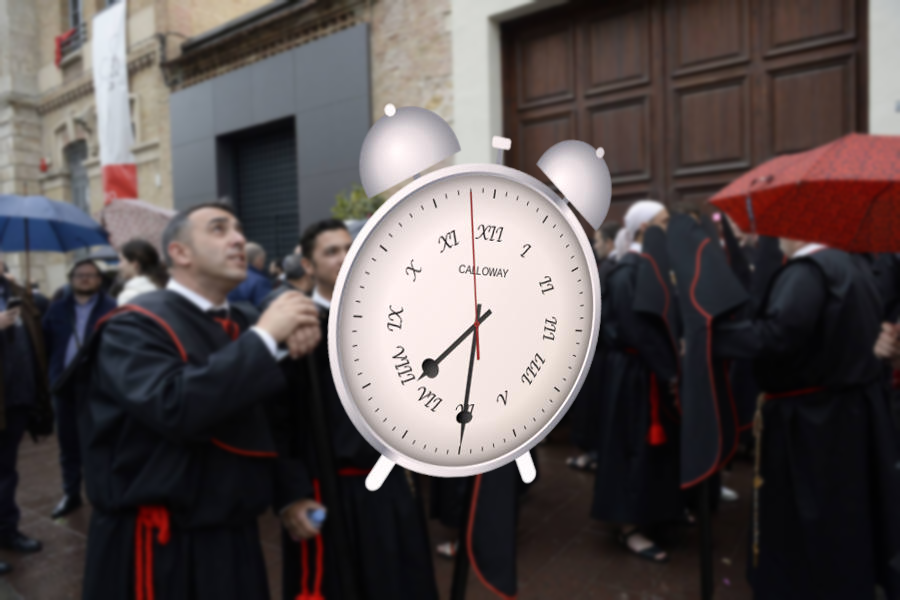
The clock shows h=7 m=29 s=58
